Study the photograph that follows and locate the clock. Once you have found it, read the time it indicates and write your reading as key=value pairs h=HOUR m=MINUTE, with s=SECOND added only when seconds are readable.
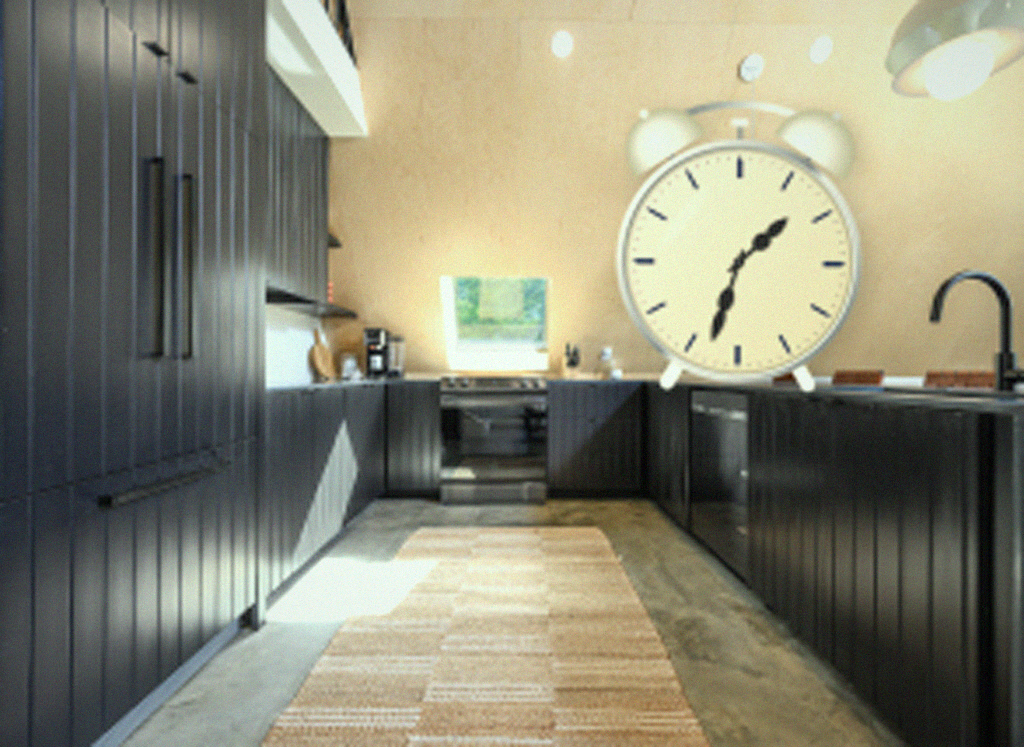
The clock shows h=1 m=33
